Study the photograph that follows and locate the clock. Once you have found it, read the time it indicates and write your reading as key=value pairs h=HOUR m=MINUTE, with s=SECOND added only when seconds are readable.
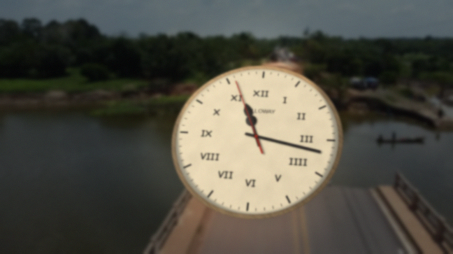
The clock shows h=11 m=16 s=56
